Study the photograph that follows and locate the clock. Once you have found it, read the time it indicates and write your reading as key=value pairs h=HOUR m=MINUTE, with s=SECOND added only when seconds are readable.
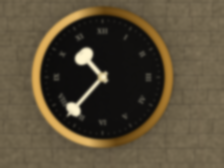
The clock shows h=10 m=37
